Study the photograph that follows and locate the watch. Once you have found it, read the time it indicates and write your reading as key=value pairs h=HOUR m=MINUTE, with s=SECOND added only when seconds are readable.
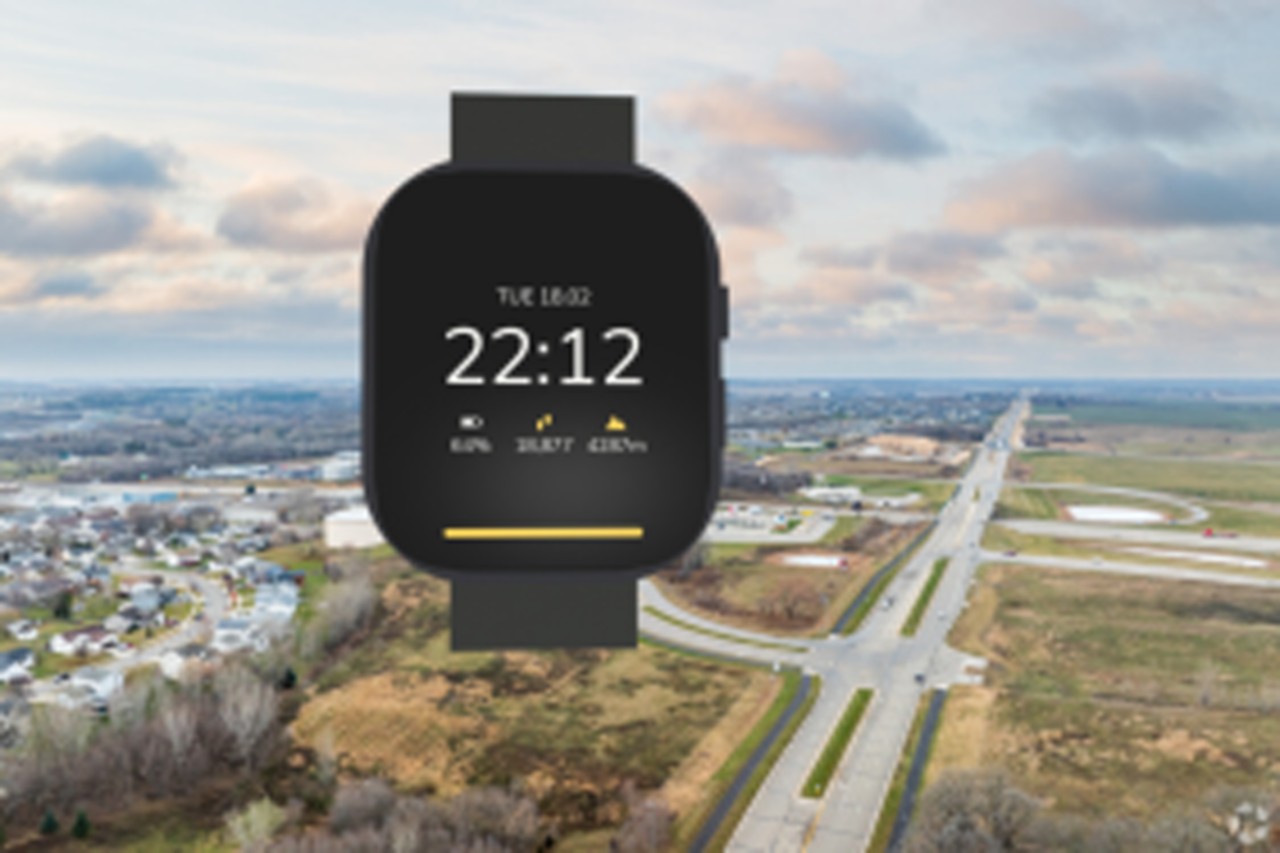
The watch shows h=22 m=12
